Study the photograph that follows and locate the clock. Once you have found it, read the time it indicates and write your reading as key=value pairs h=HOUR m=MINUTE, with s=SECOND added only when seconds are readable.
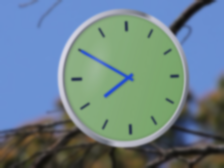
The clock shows h=7 m=50
